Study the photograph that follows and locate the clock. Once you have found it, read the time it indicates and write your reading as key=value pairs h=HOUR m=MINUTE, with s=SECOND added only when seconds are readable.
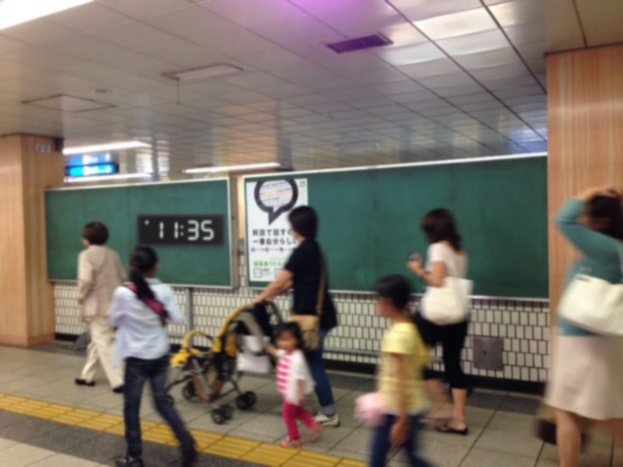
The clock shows h=11 m=35
